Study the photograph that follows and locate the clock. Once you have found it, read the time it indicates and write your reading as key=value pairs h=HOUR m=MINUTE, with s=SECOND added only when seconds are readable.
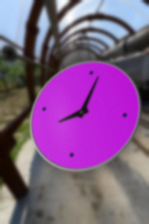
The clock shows h=8 m=2
